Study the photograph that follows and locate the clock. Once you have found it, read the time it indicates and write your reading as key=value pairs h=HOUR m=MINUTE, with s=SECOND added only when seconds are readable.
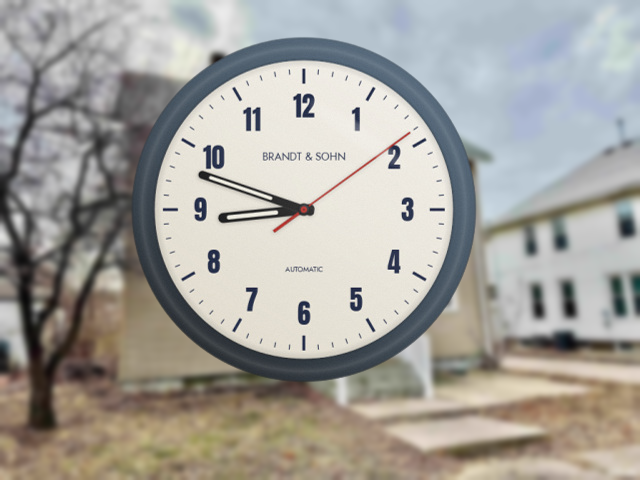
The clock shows h=8 m=48 s=9
